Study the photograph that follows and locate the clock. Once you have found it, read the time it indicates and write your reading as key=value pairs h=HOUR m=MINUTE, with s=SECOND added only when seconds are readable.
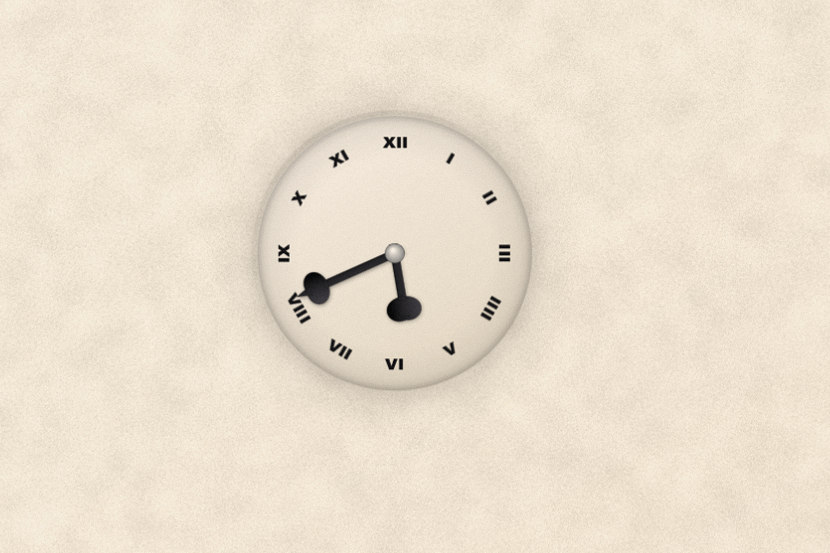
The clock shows h=5 m=41
